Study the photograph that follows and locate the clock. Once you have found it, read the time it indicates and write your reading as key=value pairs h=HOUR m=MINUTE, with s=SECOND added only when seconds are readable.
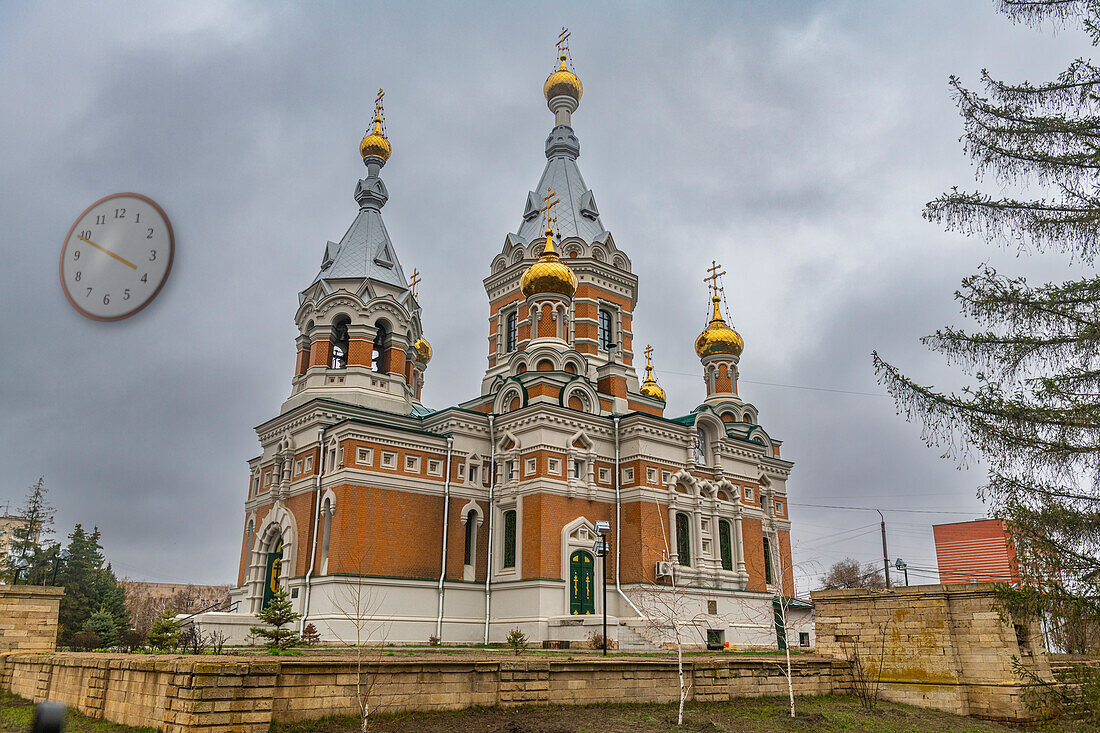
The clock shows h=3 m=49
